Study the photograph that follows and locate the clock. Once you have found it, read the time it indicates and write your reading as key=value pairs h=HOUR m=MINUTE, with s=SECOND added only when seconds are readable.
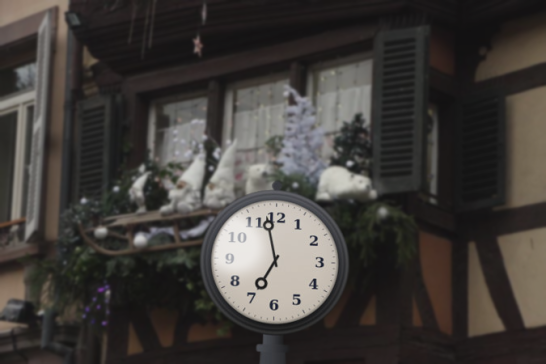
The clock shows h=6 m=58
